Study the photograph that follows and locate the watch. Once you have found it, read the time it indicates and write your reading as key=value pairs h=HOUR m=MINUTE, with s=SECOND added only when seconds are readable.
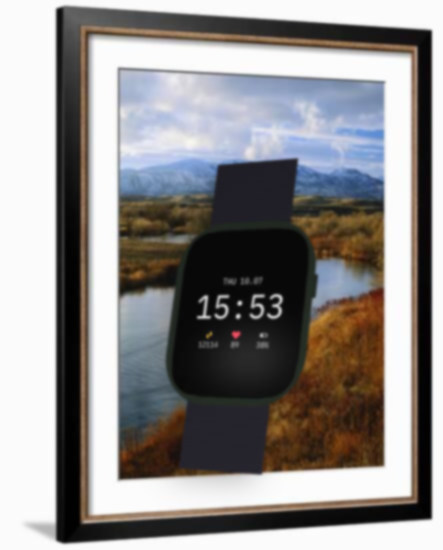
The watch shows h=15 m=53
